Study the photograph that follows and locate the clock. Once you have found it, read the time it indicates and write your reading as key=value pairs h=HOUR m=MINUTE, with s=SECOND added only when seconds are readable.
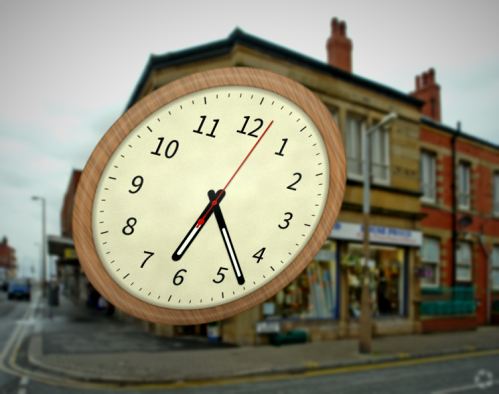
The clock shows h=6 m=23 s=2
